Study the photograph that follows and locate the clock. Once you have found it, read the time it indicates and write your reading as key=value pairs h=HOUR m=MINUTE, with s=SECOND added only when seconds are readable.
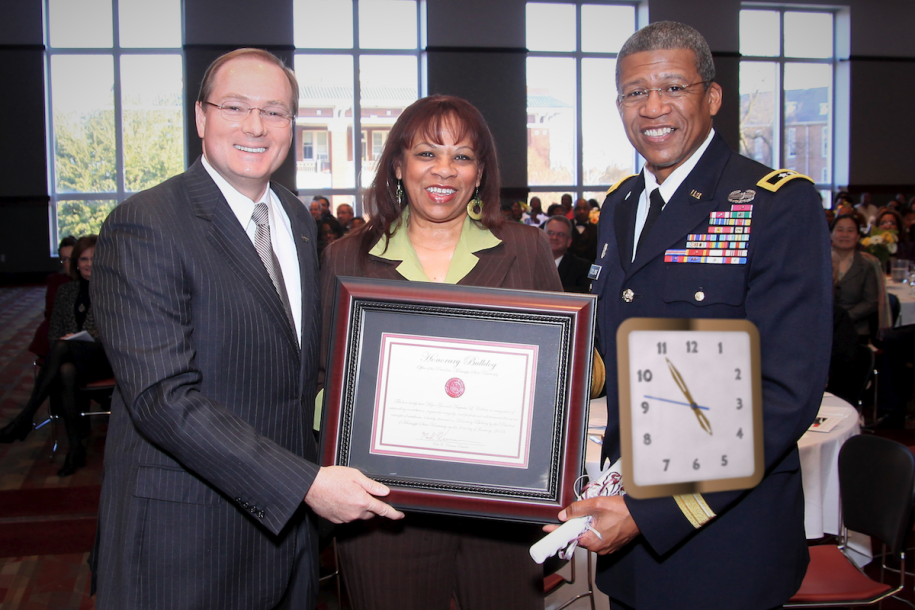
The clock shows h=4 m=54 s=47
